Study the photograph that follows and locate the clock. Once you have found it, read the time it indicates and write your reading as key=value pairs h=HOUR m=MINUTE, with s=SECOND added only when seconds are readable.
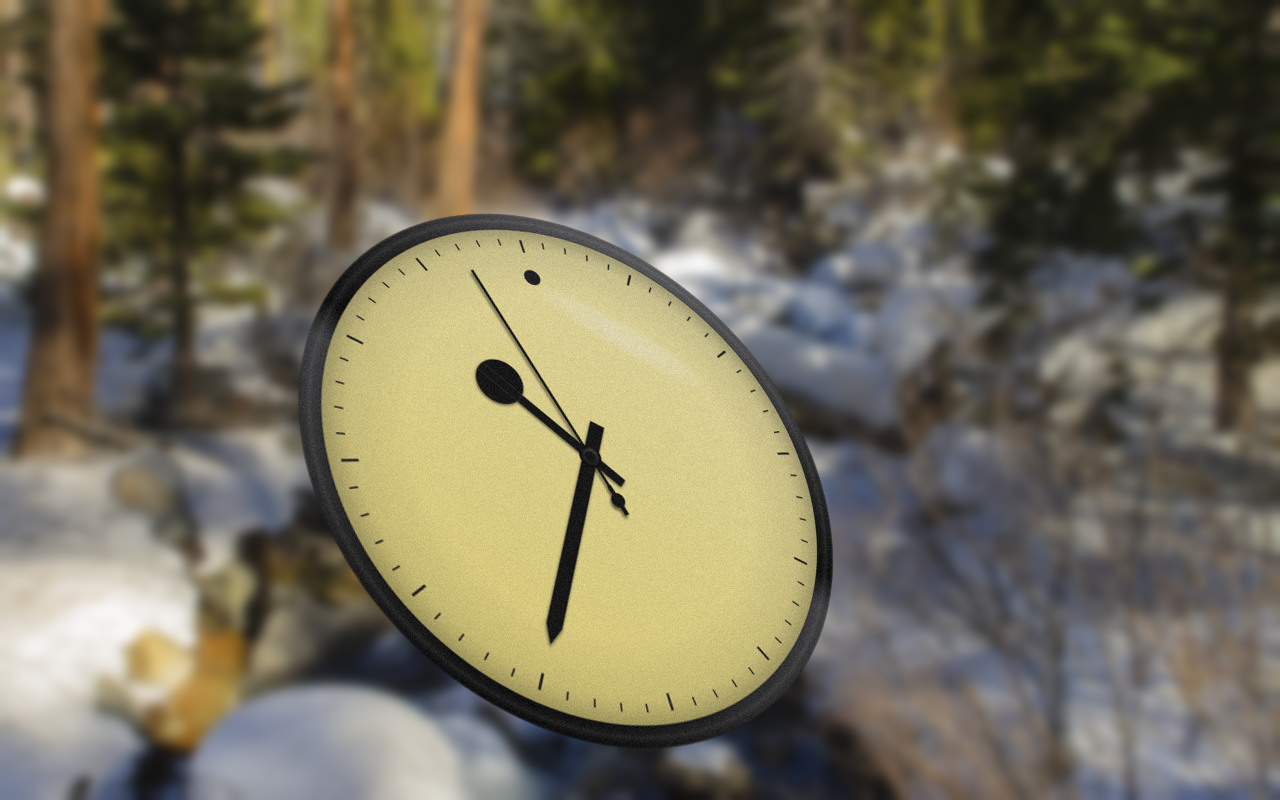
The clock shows h=10 m=34 s=57
